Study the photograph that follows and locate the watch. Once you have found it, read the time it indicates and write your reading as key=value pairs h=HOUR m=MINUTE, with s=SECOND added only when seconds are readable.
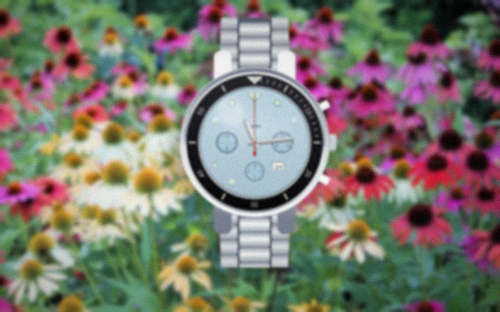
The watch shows h=11 m=14
